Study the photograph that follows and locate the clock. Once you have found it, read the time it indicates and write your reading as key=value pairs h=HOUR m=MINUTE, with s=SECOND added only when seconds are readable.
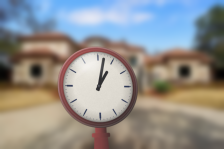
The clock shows h=1 m=2
